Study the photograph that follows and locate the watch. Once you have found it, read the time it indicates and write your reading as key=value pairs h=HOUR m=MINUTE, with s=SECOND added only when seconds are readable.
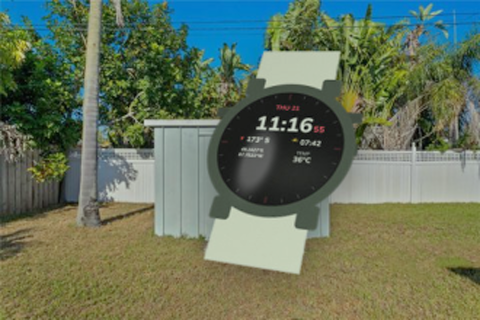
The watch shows h=11 m=16
